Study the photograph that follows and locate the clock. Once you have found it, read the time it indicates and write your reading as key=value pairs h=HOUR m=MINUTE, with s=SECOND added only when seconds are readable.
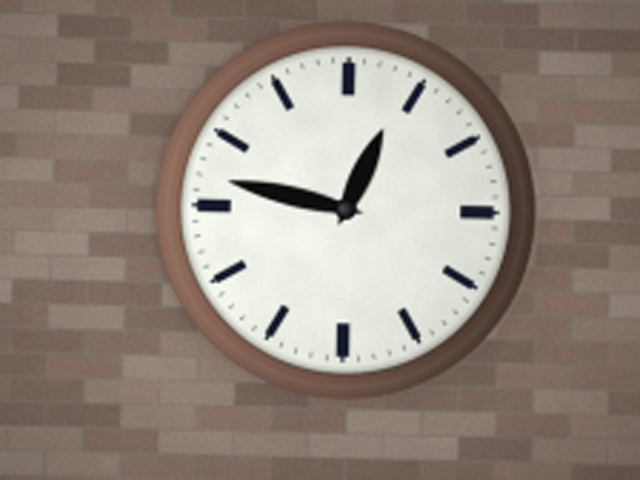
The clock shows h=12 m=47
